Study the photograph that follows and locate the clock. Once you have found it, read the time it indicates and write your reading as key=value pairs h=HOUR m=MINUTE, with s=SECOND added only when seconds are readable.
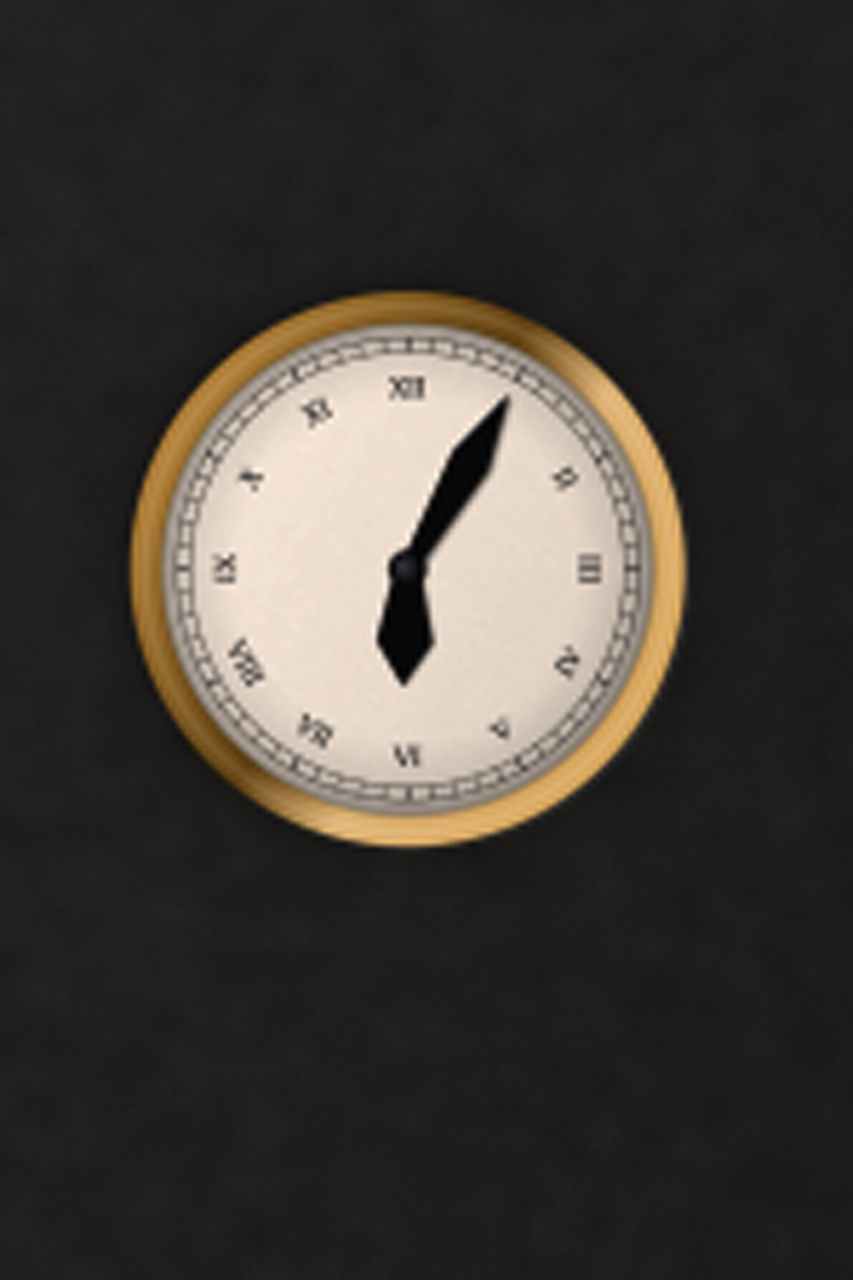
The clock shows h=6 m=5
